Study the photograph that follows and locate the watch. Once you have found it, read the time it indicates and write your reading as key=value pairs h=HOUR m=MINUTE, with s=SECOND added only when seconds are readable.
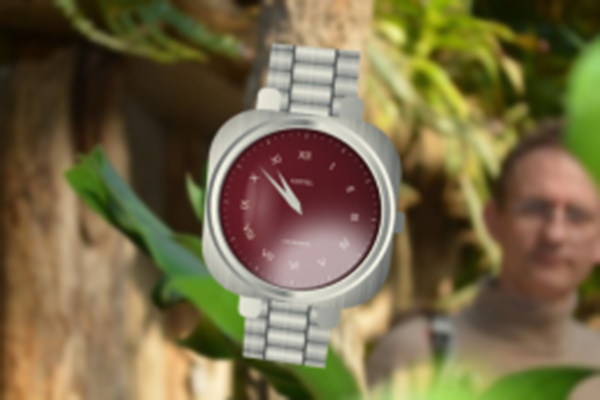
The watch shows h=10 m=52
